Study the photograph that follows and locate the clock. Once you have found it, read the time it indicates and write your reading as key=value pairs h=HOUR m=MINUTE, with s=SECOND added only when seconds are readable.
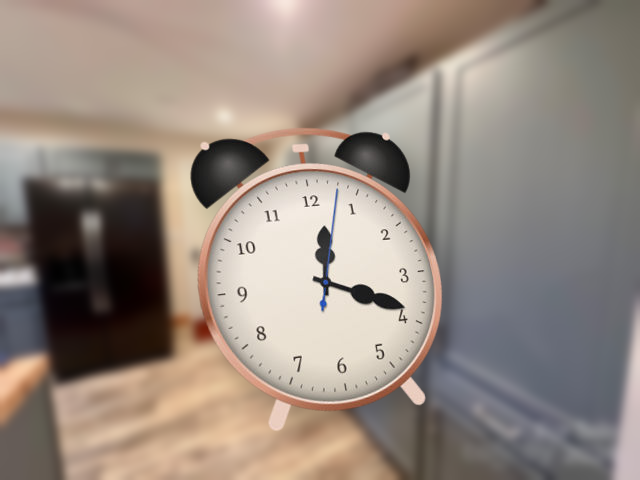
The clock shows h=12 m=19 s=3
